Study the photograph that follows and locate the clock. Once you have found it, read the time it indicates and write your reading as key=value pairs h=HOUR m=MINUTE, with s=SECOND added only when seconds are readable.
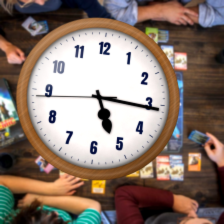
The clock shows h=5 m=15 s=44
